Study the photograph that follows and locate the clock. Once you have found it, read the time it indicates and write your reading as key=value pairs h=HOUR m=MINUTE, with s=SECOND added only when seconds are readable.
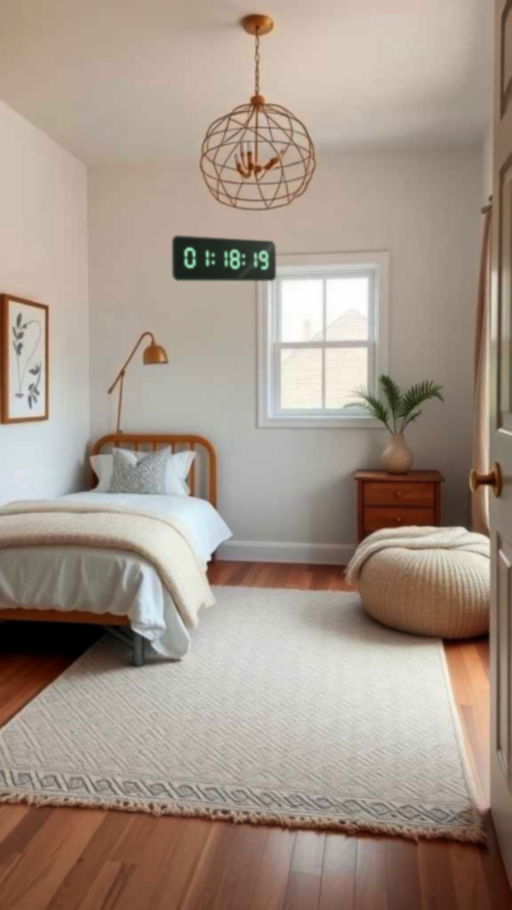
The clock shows h=1 m=18 s=19
